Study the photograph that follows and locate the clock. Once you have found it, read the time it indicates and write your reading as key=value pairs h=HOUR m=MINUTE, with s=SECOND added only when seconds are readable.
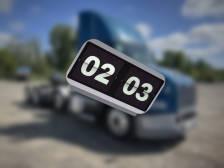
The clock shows h=2 m=3
